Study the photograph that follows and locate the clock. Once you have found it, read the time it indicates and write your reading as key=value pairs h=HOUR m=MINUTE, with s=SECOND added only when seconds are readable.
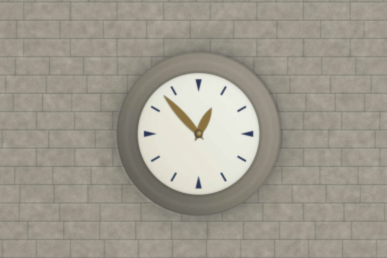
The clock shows h=12 m=53
